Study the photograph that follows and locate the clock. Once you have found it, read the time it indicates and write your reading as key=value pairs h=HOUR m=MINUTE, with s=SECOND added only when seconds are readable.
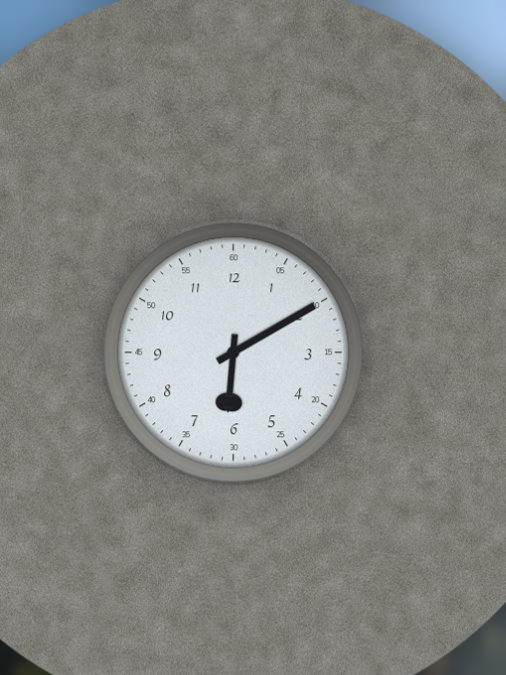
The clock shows h=6 m=10
